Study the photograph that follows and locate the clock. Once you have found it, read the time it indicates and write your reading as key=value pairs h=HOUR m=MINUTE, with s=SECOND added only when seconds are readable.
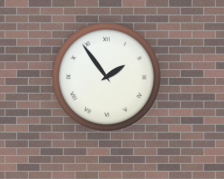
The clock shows h=1 m=54
